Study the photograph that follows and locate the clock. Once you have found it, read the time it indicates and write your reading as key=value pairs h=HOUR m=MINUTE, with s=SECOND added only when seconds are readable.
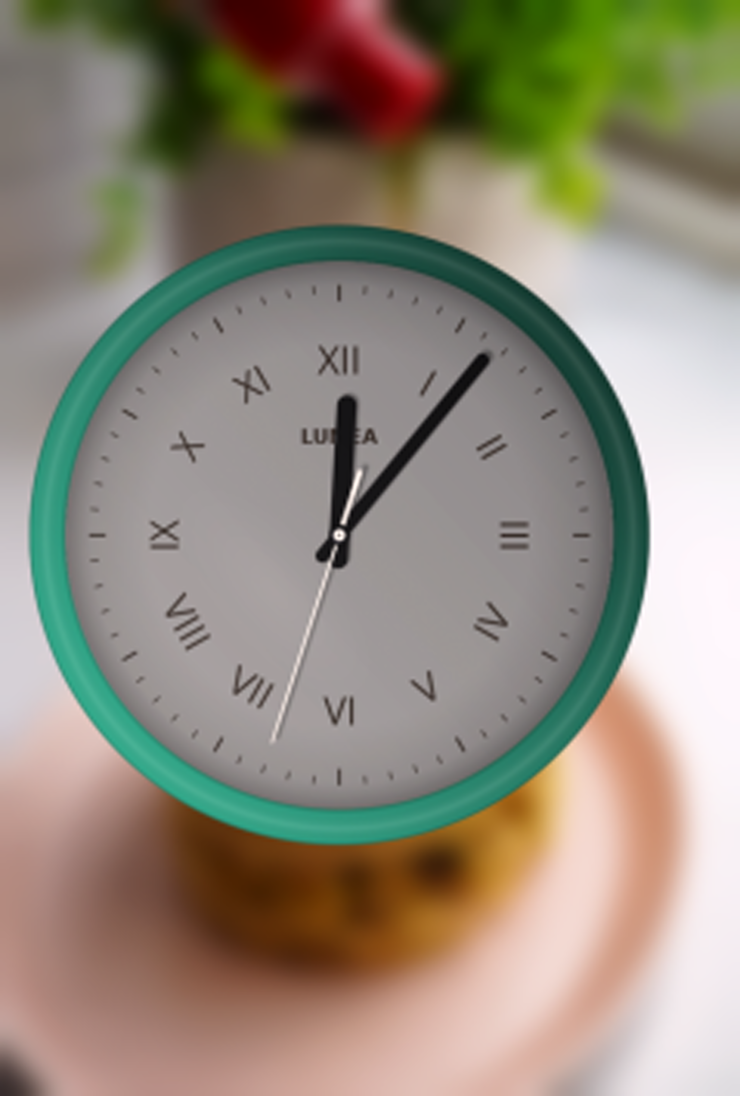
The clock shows h=12 m=6 s=33
